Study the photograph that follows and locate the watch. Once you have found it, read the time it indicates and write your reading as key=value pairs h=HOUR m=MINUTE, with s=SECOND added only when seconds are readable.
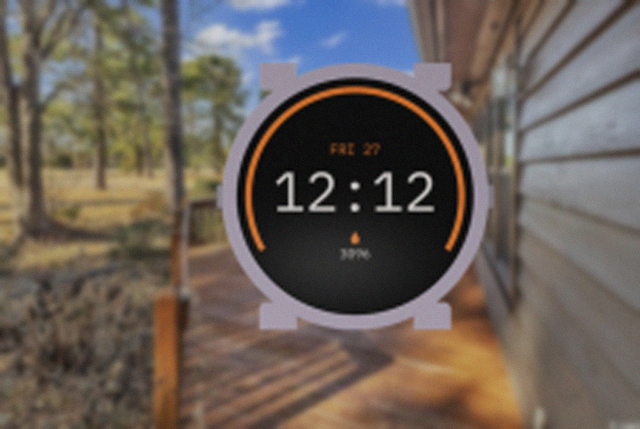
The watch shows h=12 m=12
